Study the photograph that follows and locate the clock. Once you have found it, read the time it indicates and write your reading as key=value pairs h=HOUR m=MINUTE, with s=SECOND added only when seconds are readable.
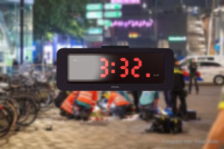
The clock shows h=3 m=32
